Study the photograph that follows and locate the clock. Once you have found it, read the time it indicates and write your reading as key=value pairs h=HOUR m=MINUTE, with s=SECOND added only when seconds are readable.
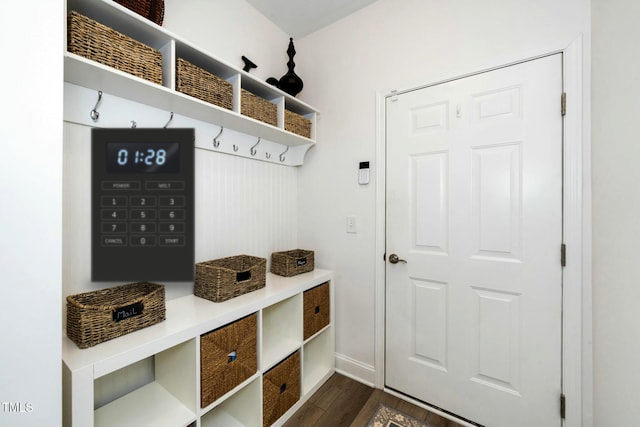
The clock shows h=1 m=28
